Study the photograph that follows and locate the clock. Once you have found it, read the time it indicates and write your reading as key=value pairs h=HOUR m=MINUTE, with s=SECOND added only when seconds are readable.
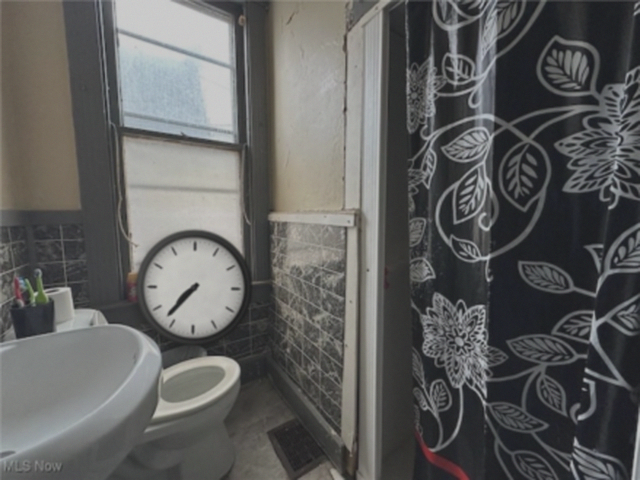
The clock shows h=7 m=37
